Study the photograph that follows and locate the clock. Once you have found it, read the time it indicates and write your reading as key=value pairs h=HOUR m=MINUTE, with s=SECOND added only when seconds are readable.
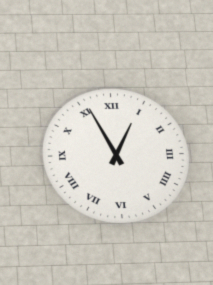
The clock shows h=12 m=56
